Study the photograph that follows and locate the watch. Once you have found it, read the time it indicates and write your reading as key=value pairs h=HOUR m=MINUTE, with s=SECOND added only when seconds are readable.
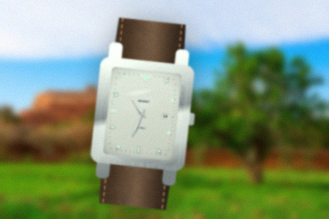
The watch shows h=10 m=33
